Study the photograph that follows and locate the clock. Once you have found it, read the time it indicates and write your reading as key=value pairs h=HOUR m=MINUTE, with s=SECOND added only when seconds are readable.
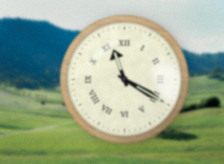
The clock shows h=11 m=20
